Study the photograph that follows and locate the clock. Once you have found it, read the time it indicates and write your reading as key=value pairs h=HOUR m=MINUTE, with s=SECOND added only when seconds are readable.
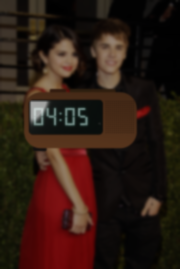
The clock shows h=4 m=5
